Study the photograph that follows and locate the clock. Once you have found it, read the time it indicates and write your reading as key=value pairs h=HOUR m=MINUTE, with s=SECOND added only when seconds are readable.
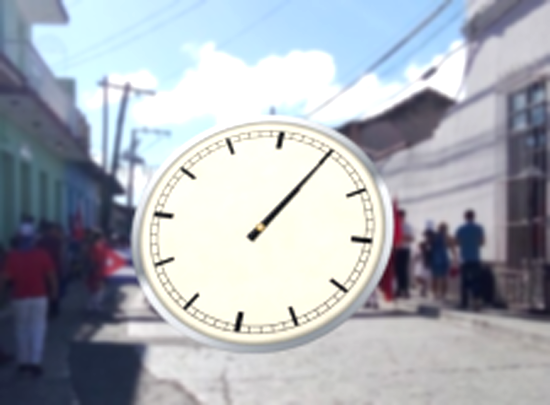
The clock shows h=1 m=5
